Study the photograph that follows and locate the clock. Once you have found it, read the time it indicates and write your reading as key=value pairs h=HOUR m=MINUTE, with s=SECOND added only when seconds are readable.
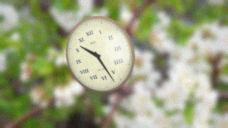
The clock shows h=10 m=27
